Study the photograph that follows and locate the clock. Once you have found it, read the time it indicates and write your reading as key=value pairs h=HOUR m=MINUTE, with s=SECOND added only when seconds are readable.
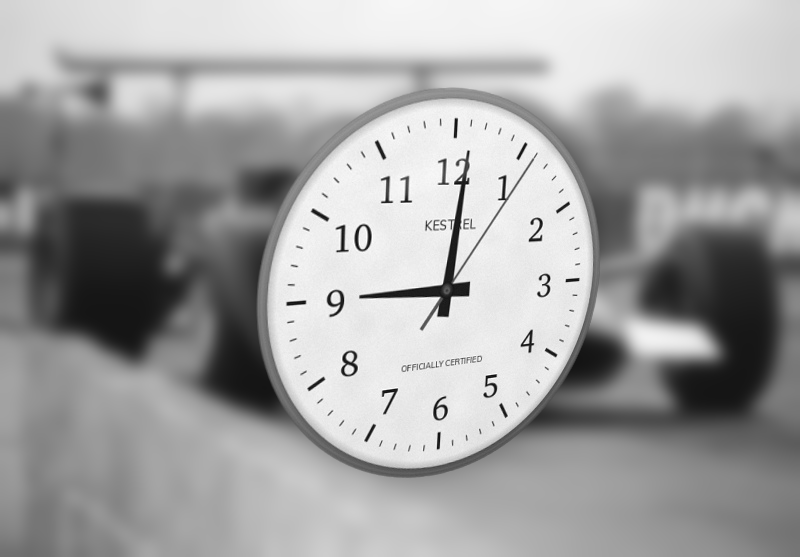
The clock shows h=9 m=1 s=6
